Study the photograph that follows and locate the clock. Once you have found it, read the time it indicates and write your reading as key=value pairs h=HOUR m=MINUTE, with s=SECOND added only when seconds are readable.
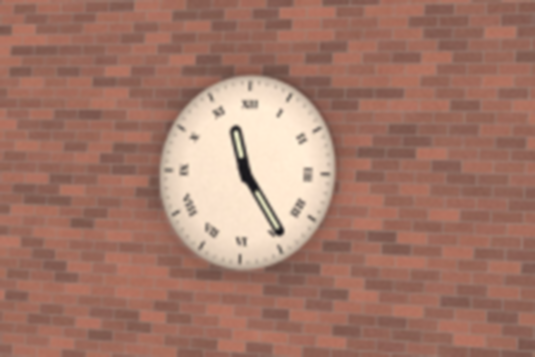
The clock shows h=11 m=24
